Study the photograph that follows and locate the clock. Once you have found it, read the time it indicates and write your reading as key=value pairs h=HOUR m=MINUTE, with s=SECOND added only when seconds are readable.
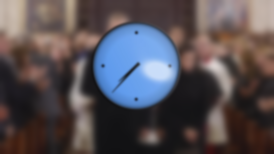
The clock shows h=7 m=37
